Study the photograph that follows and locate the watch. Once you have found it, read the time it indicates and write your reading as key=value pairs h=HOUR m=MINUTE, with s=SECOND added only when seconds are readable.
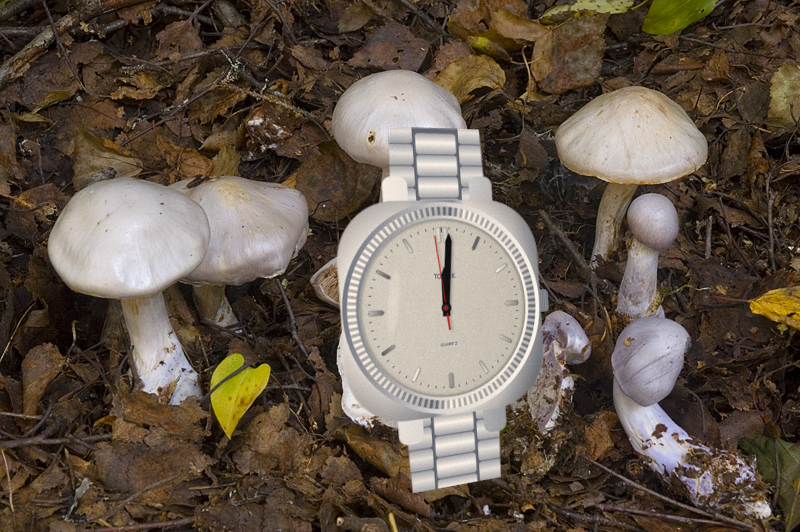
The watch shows h=12 m=0 s=59
